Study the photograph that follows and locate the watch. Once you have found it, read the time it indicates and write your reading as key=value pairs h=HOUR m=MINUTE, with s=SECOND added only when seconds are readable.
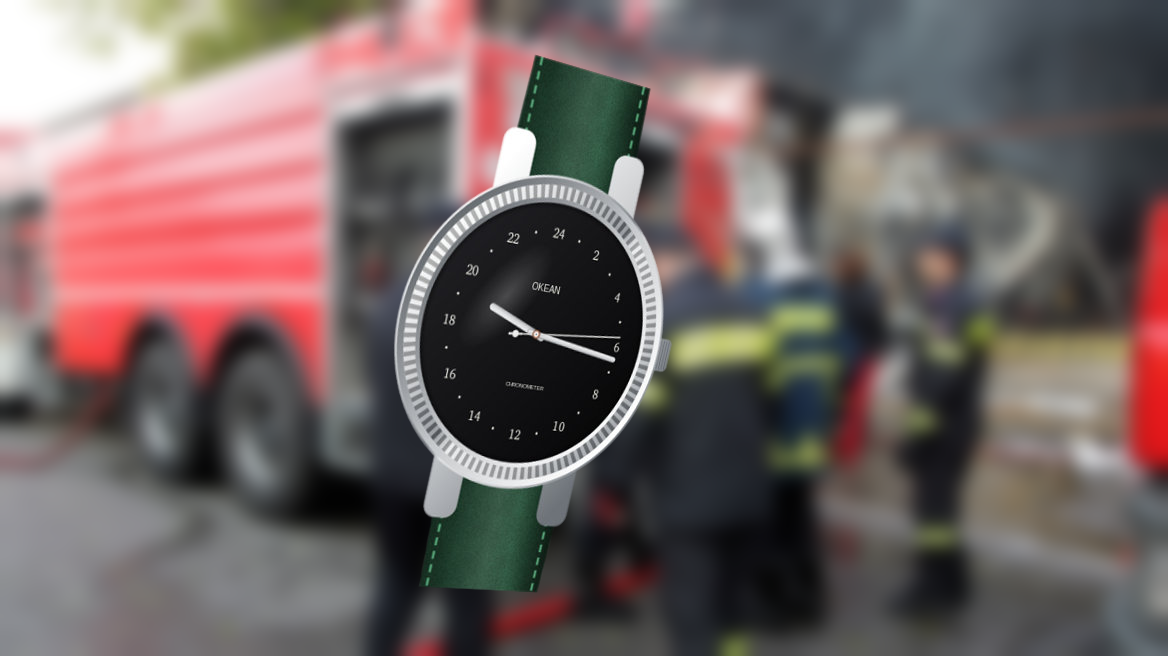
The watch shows h=19 m=16 s=14
